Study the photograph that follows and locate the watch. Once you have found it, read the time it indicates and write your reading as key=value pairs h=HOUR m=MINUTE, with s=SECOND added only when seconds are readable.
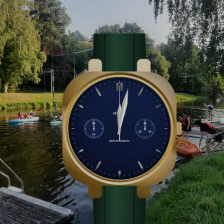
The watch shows h=12 m=2
